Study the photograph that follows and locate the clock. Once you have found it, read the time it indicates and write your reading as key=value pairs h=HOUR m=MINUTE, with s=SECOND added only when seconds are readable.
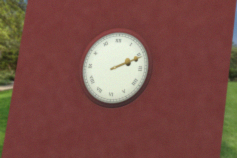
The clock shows h=2 m=11
